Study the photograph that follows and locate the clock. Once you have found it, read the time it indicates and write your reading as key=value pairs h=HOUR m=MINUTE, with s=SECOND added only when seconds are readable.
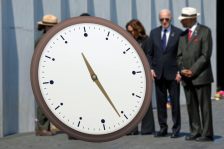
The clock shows h=11 m=26
